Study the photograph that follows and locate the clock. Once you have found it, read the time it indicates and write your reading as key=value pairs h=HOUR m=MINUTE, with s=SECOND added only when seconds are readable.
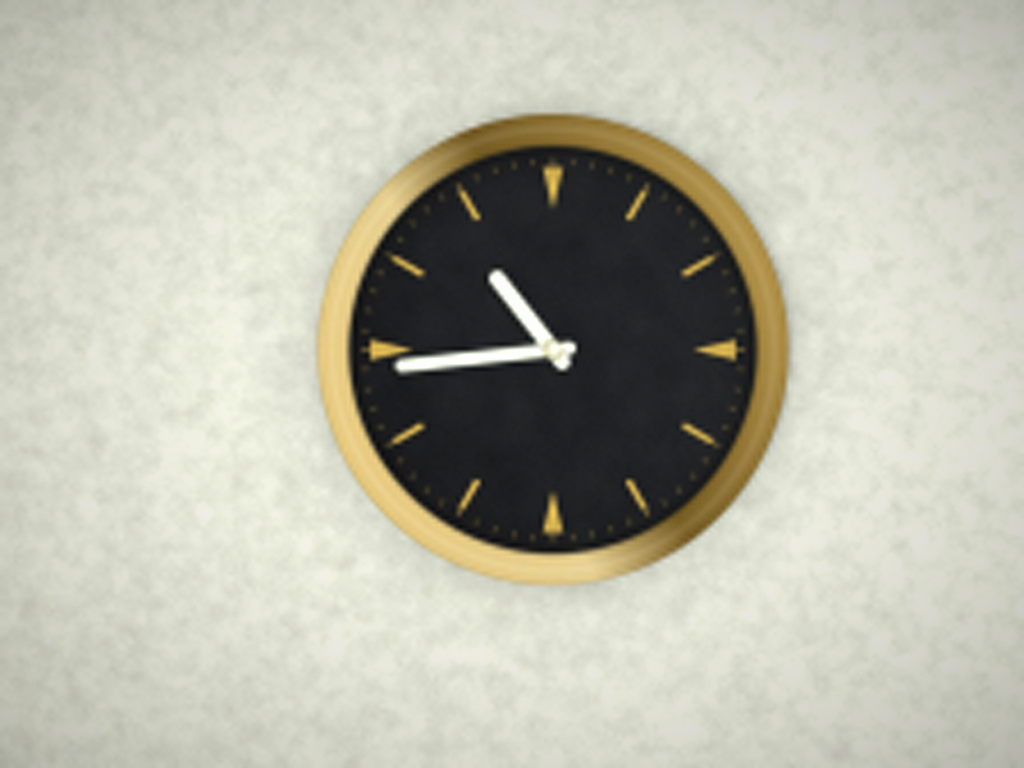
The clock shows h=10 m=44
